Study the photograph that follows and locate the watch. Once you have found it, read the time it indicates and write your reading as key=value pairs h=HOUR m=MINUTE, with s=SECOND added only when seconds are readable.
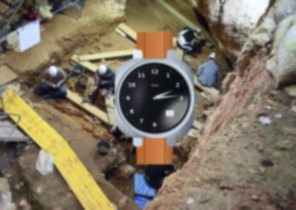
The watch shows h=2 m=14
